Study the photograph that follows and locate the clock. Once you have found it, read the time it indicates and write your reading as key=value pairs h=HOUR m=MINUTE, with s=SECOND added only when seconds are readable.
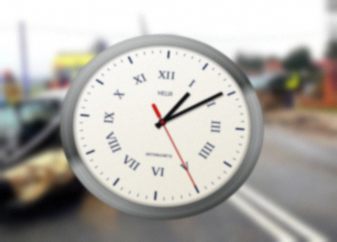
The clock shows h=1 m=9 s=25
